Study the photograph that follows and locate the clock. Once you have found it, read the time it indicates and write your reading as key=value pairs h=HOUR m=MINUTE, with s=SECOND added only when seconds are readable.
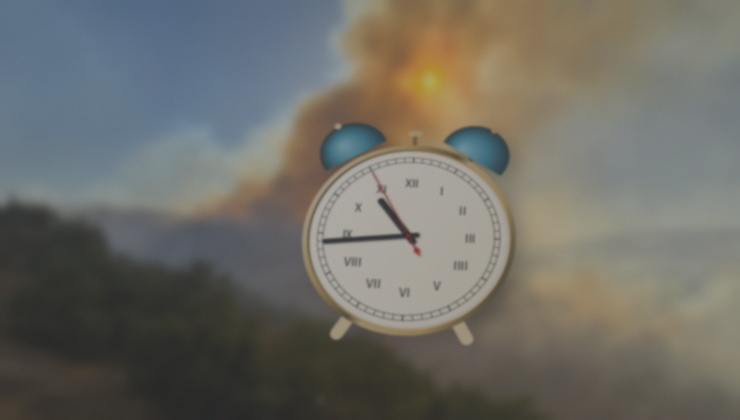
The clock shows h=10 m=43 s=55
